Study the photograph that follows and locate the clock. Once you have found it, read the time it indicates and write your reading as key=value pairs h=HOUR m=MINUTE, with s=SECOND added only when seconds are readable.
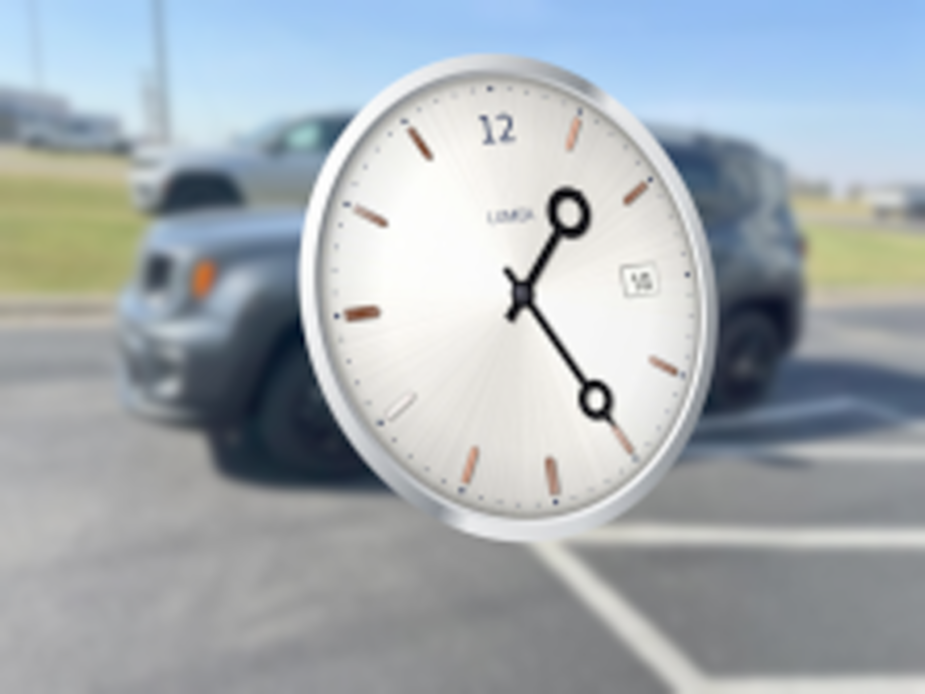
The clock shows h=1 m=25
